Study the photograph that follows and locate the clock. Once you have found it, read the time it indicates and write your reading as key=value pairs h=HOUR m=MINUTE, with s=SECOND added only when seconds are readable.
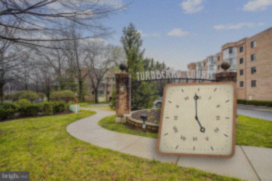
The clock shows h=4 m=59
